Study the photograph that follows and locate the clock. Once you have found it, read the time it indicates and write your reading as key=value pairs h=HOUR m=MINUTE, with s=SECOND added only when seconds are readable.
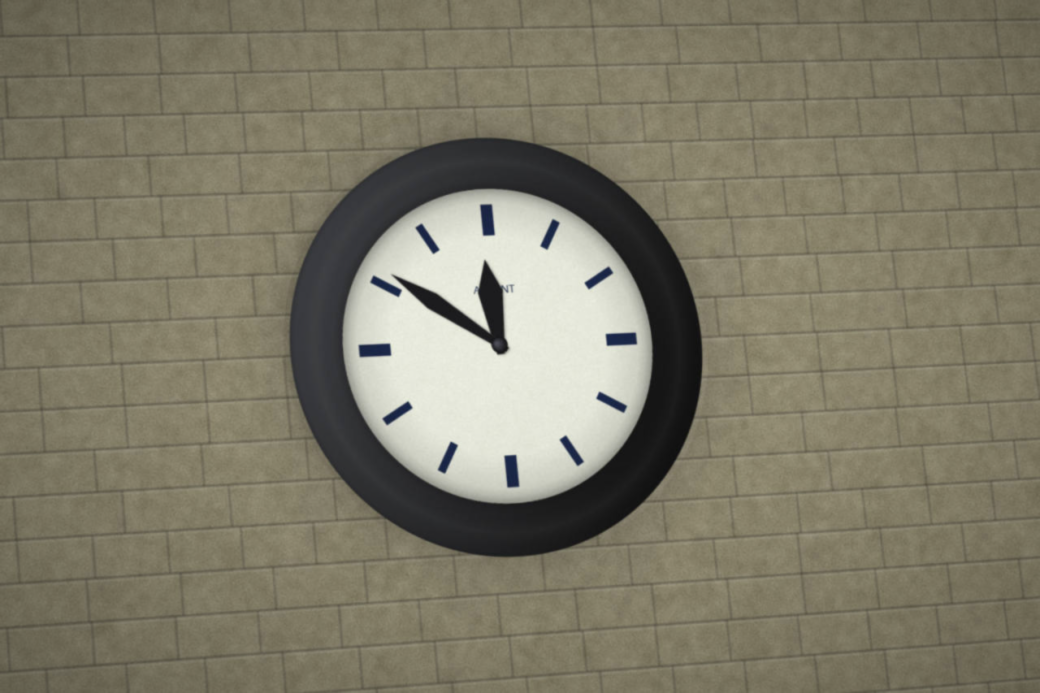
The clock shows h=11 m=51
